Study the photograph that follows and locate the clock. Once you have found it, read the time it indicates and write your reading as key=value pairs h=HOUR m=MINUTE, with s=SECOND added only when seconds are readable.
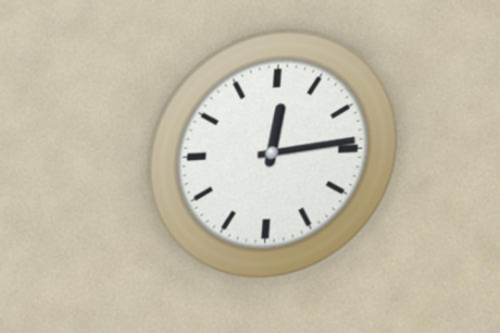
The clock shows h=12 m=14
